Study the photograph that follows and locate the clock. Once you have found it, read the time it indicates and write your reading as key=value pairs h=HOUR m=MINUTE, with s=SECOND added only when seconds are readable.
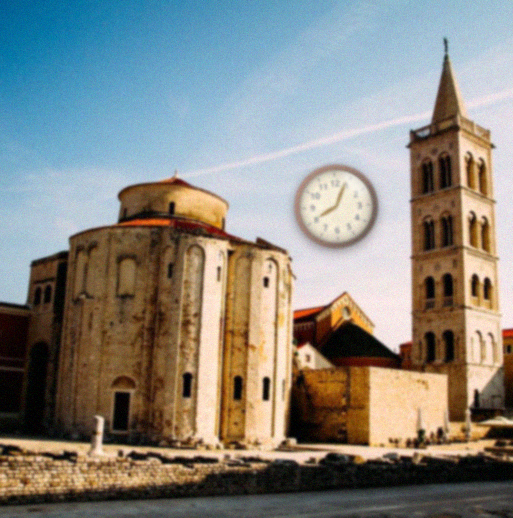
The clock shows h=8 m=4
